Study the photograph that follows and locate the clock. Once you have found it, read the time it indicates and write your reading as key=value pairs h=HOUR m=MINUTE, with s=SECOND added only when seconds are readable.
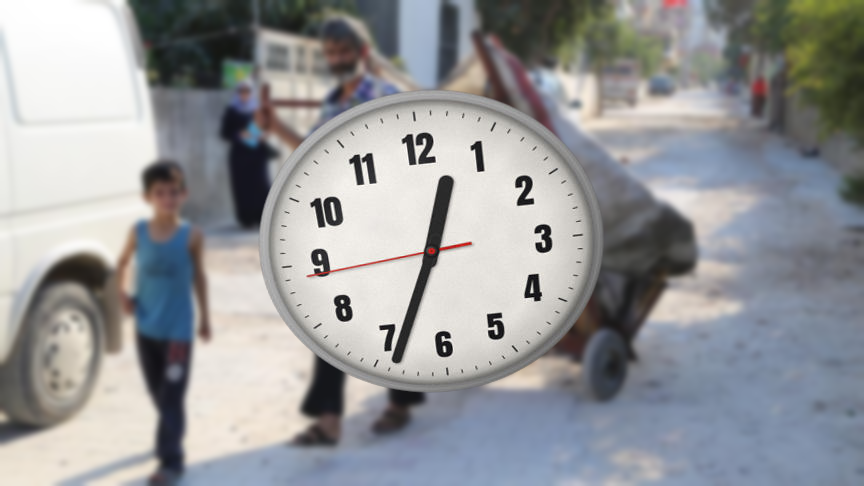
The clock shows h=12 m=33 s=44
